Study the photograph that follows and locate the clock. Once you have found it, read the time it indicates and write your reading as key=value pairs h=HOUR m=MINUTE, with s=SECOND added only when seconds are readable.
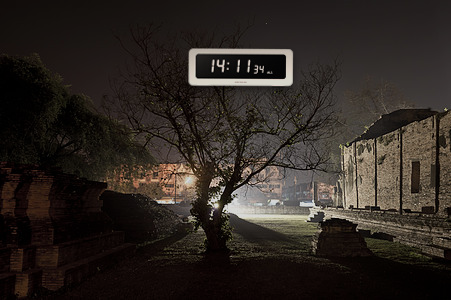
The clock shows h=14 m=11 s=34
